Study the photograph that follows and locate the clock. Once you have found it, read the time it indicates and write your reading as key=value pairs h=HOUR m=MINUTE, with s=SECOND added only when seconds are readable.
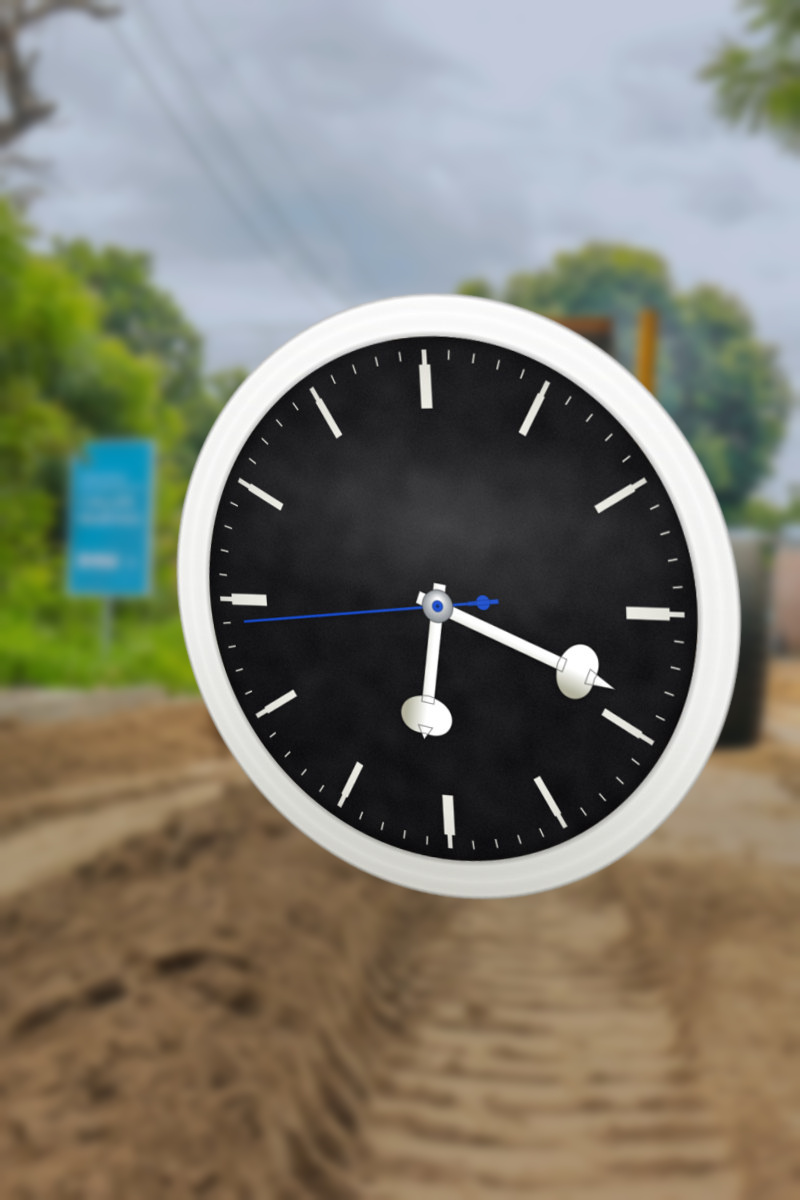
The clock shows h=6 m=18 s=44
